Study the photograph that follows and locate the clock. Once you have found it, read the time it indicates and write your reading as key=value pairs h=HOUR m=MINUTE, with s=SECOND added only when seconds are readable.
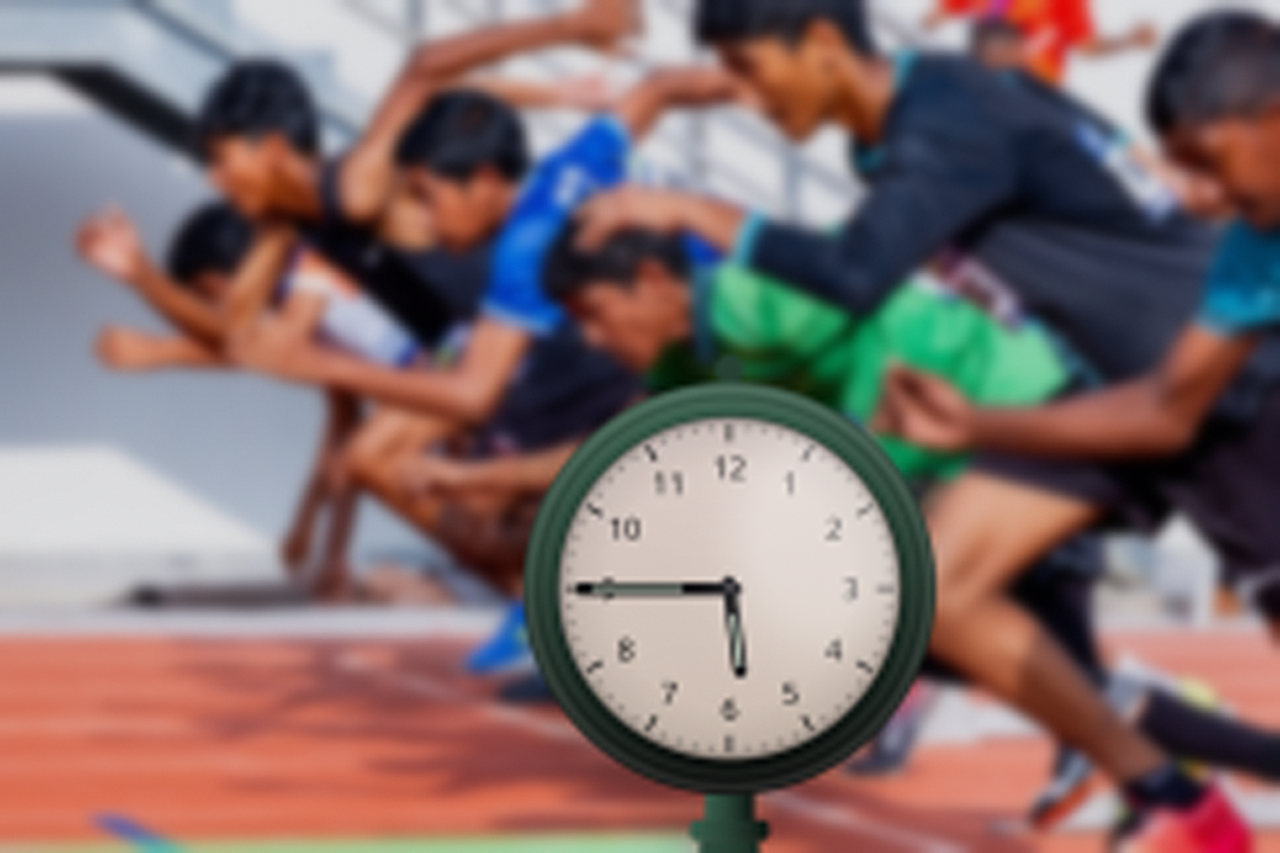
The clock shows h=5 m=45
